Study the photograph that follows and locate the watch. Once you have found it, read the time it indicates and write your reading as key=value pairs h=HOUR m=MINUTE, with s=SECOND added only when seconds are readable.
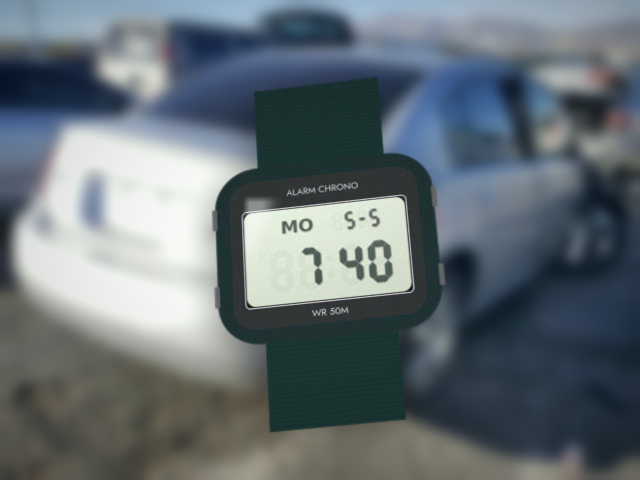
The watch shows h=7 m=40
